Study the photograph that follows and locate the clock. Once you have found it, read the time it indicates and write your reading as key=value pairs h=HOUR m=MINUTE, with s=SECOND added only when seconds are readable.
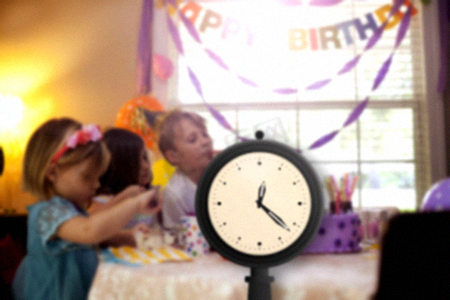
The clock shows h=12 m=22
